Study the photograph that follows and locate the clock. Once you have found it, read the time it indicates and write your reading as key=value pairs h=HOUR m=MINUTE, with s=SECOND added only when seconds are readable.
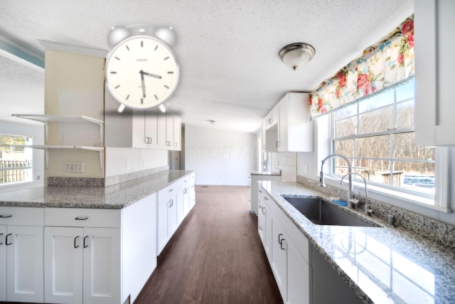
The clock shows h=3 m=29
